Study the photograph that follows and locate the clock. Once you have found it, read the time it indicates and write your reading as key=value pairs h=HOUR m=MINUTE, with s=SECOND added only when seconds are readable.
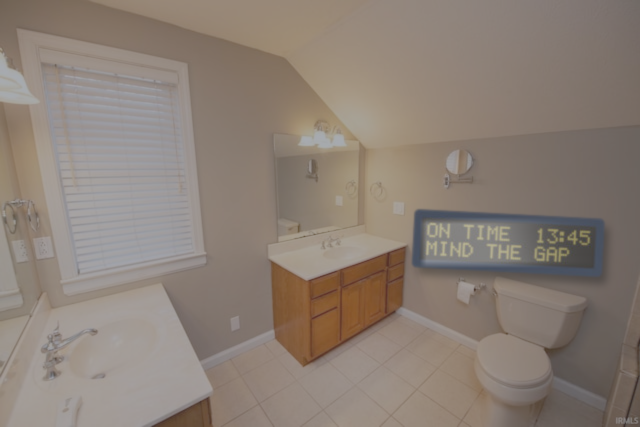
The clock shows h=13 m=45
